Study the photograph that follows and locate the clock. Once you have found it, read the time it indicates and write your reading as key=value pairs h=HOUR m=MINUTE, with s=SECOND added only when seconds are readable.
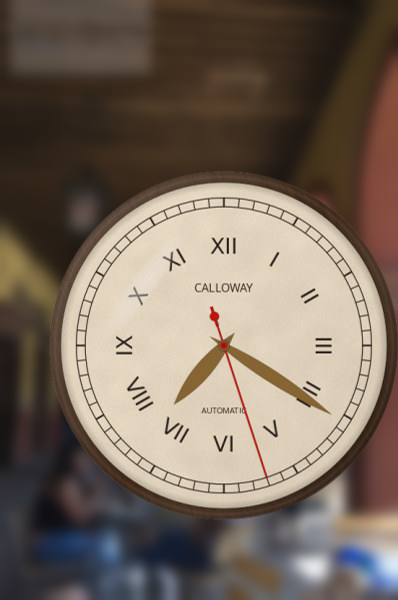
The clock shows h=7 m=20 s=27
